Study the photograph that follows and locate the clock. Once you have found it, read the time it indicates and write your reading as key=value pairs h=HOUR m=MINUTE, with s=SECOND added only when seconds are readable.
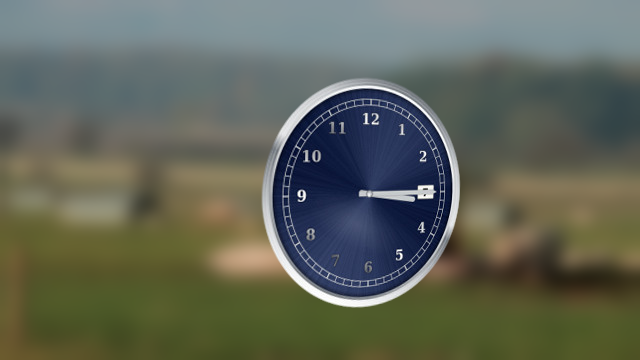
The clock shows h=3 m=15
